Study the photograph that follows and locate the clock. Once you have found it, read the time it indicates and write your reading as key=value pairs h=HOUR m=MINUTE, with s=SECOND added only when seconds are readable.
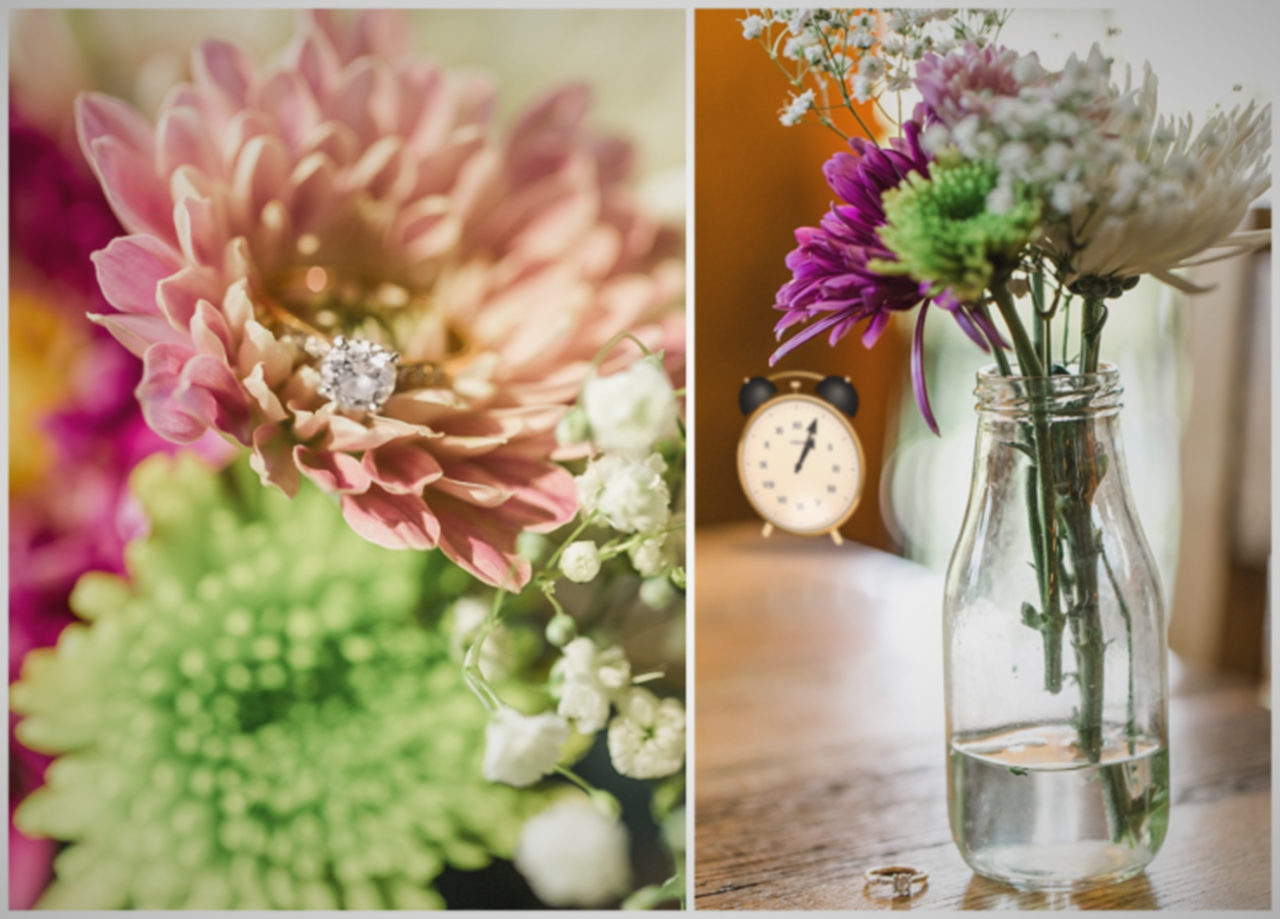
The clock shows h=1 m=4
